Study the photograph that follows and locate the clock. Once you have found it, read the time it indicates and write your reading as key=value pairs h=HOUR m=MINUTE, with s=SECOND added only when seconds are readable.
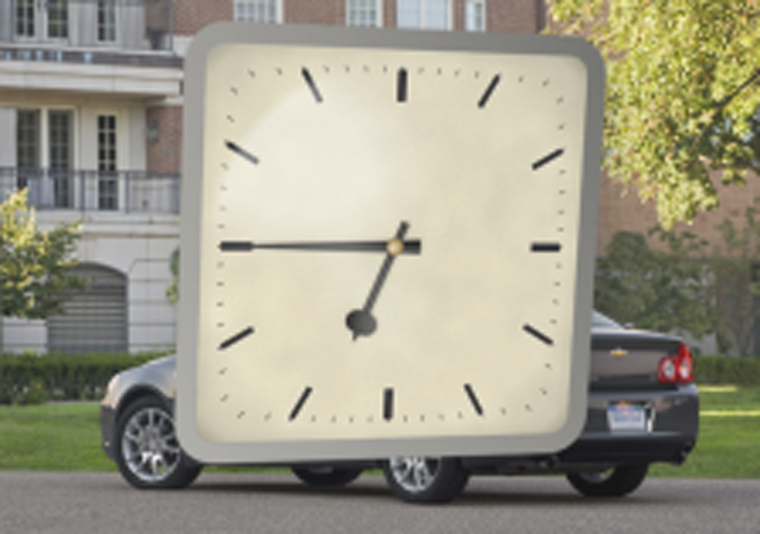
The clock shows h=6 m=45
